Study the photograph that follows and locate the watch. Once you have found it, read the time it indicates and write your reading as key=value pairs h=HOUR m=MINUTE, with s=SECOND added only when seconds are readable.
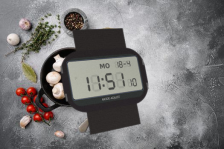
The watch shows h=11 m=51 s=10
